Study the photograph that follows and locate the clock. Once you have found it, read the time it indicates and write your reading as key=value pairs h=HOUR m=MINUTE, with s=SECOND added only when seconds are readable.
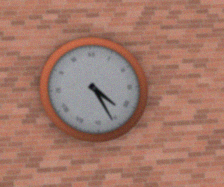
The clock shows h=4 m=26
